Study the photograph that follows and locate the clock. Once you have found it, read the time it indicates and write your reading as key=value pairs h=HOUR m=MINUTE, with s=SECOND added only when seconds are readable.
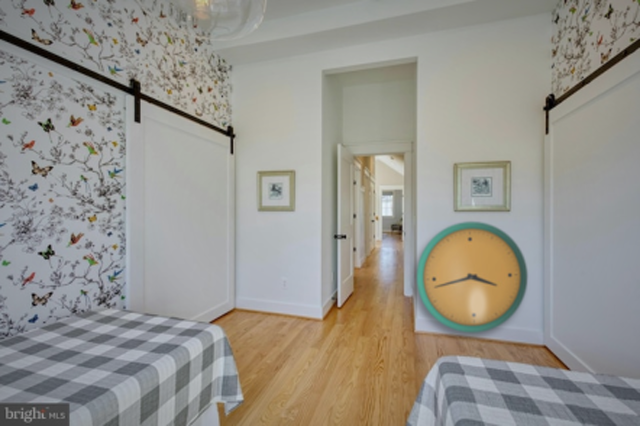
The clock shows h=3 m=43
